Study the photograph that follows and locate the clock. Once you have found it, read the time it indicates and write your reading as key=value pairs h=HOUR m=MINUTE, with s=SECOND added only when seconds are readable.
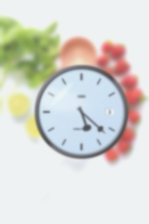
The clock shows h=5 m=22
